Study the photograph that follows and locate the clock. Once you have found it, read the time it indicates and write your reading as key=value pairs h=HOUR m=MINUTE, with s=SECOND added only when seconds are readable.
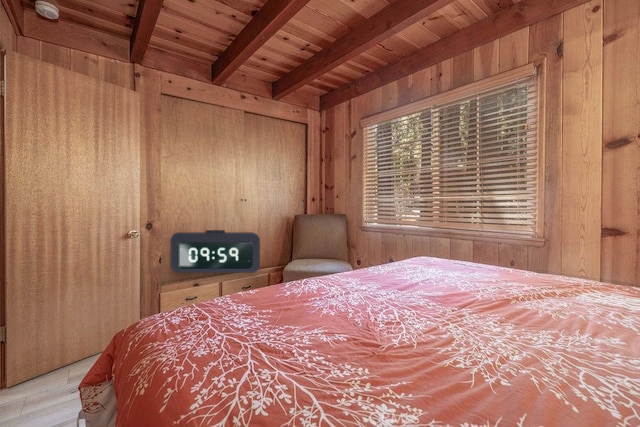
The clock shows h=9 m=59
